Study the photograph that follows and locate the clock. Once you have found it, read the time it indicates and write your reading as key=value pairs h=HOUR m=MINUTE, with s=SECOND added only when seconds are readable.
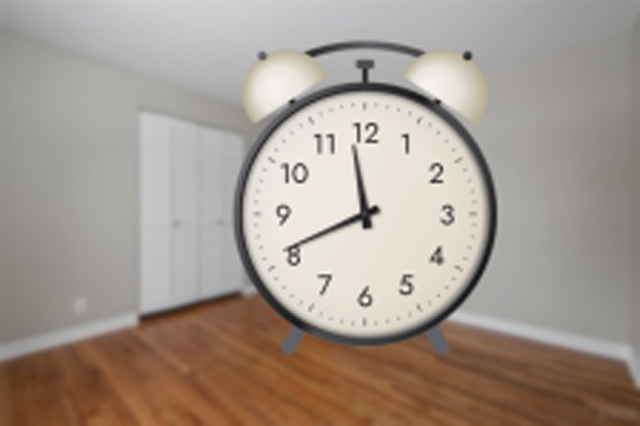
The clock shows h=11 m=41
